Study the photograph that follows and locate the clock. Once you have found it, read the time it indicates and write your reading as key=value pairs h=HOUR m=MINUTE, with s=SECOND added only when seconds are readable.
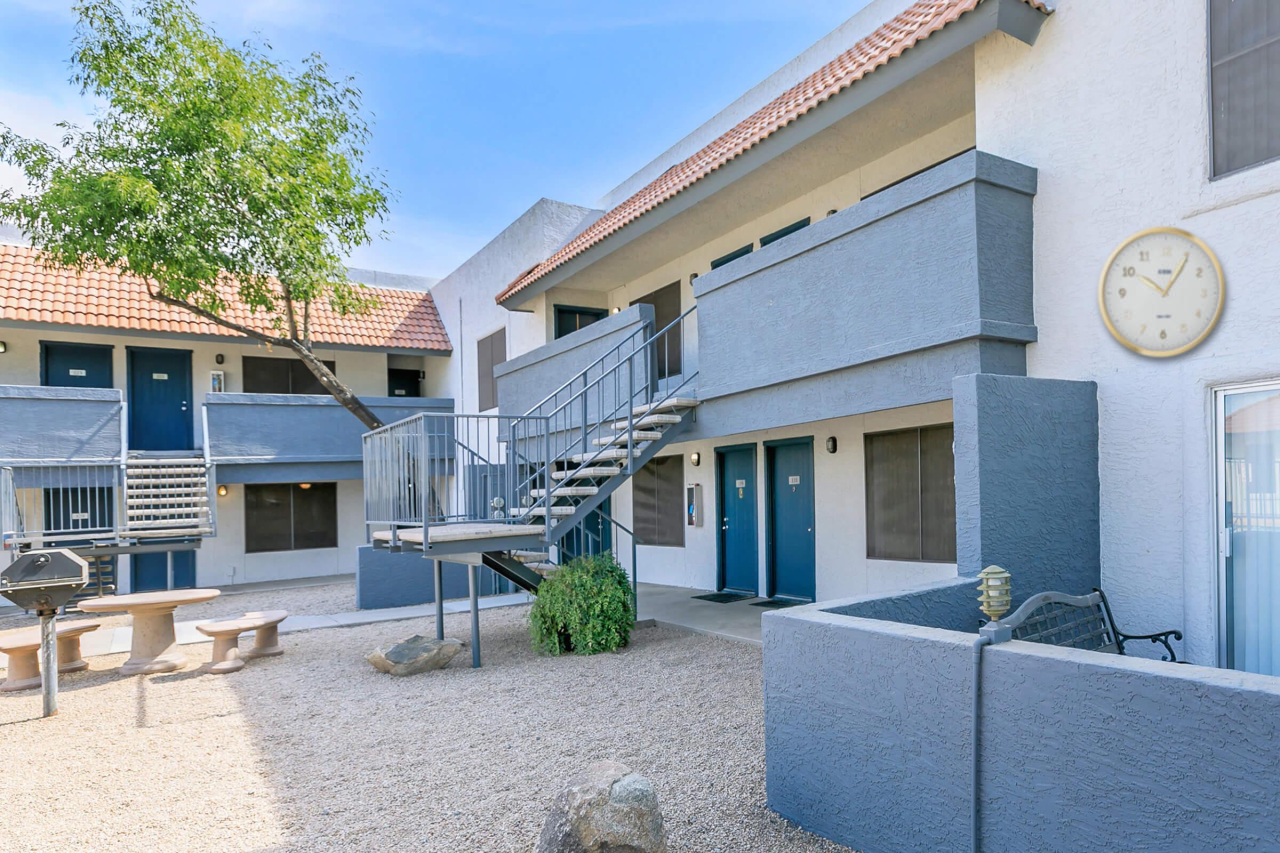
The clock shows h=10 m=5
